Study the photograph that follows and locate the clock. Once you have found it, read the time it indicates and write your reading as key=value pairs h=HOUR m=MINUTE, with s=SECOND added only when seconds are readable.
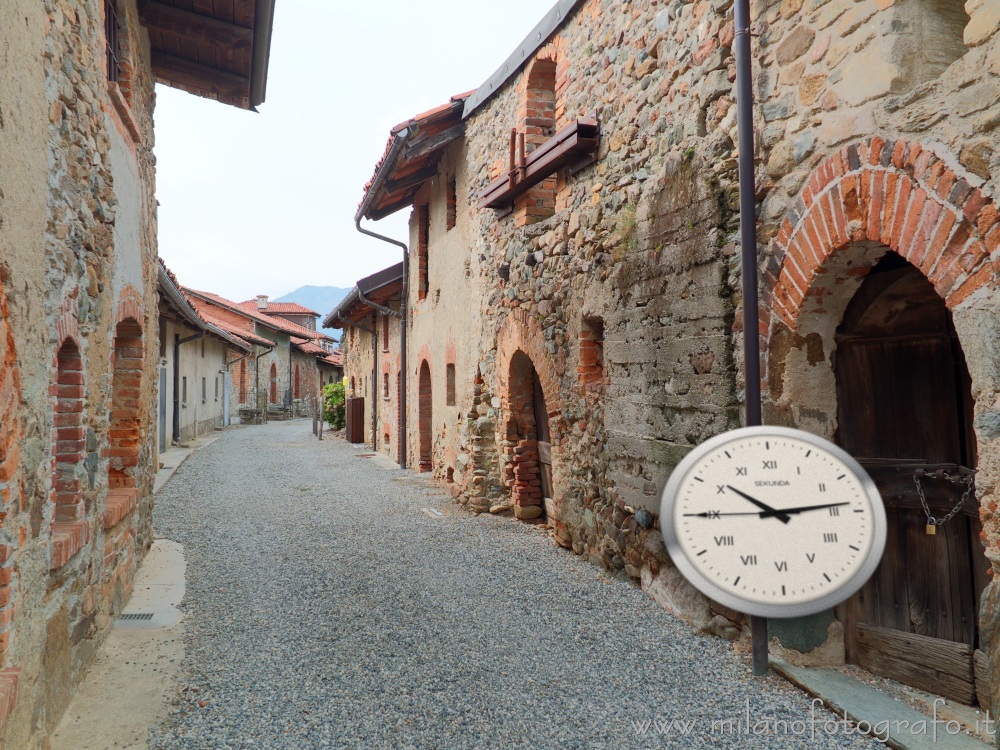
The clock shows h=10 m=13 s=45
